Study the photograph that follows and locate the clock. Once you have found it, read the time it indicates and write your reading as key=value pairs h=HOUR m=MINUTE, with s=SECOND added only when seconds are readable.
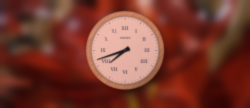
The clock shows h=7 m=42
